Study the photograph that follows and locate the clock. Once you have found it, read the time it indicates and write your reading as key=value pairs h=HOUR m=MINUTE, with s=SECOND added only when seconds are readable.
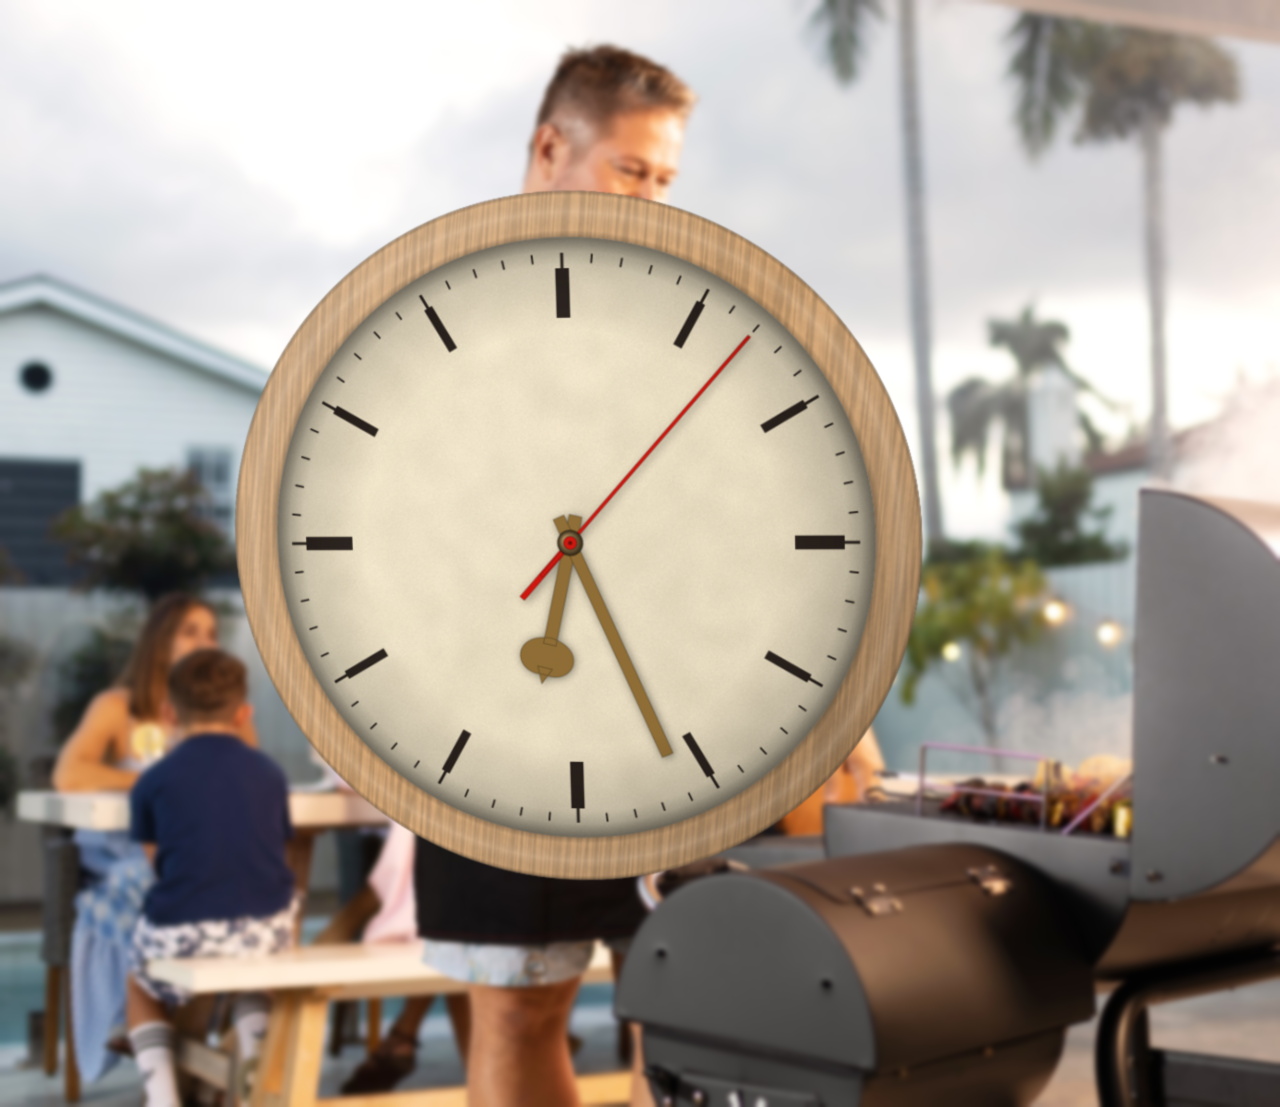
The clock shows h=6 m=26 s=7
